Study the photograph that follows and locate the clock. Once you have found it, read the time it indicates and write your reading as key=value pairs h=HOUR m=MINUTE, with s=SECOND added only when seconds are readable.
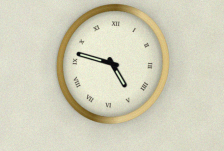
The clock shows h=4 m=47
